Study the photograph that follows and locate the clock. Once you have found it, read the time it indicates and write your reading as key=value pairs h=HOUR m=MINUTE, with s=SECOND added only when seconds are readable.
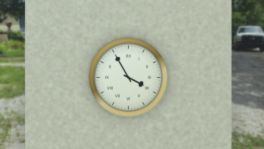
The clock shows h=3 m=55
